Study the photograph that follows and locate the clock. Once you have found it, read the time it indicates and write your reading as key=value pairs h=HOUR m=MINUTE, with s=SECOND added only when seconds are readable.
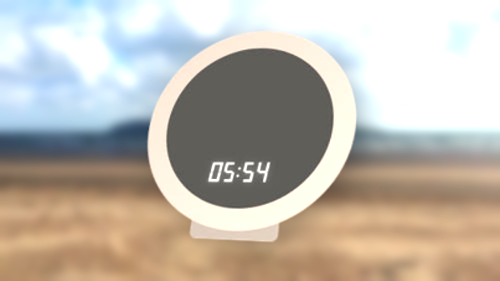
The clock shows h=5 m=54
